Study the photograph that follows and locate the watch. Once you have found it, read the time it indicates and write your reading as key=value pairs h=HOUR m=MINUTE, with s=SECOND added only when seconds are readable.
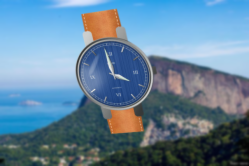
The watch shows h=3 m=59
